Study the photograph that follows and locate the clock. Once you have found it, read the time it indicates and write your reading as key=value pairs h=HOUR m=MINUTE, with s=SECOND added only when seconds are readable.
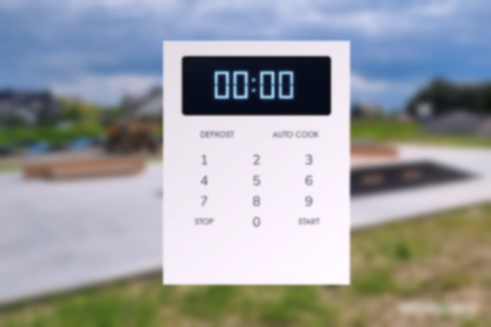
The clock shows h=0 m=0
